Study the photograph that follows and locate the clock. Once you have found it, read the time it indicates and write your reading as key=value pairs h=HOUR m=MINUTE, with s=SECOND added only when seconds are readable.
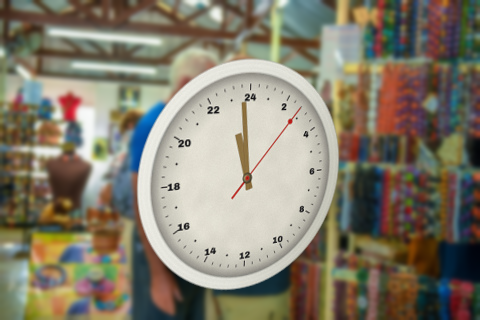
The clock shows h=22 m=59 s=7
